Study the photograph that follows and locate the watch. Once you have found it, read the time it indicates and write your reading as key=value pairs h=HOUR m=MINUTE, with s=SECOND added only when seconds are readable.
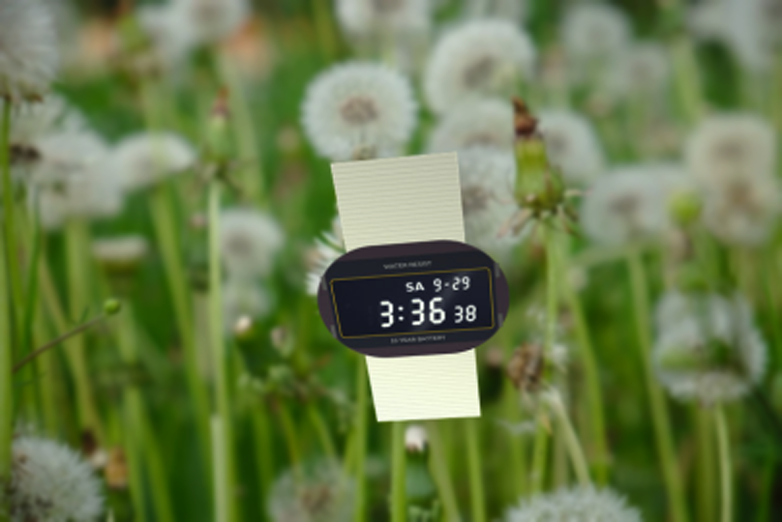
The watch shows h=3 m=36 s=38
